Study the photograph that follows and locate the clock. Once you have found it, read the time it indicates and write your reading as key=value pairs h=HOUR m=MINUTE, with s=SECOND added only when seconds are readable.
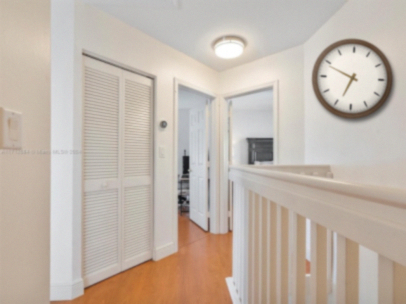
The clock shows h=6 m=49
